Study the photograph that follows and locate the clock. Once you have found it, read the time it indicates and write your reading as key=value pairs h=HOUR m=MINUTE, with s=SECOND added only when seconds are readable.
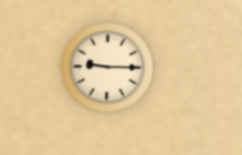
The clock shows h=9 m=15
